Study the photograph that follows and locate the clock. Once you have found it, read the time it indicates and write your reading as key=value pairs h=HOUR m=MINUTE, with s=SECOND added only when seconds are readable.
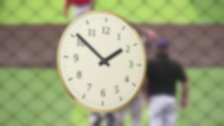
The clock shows h=1 m=51
